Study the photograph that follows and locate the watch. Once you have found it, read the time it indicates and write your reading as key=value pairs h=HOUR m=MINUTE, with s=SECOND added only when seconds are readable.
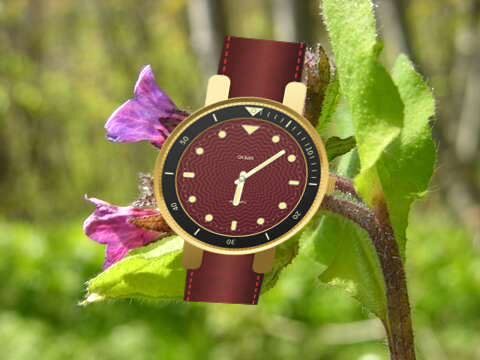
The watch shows h=6 m=8
